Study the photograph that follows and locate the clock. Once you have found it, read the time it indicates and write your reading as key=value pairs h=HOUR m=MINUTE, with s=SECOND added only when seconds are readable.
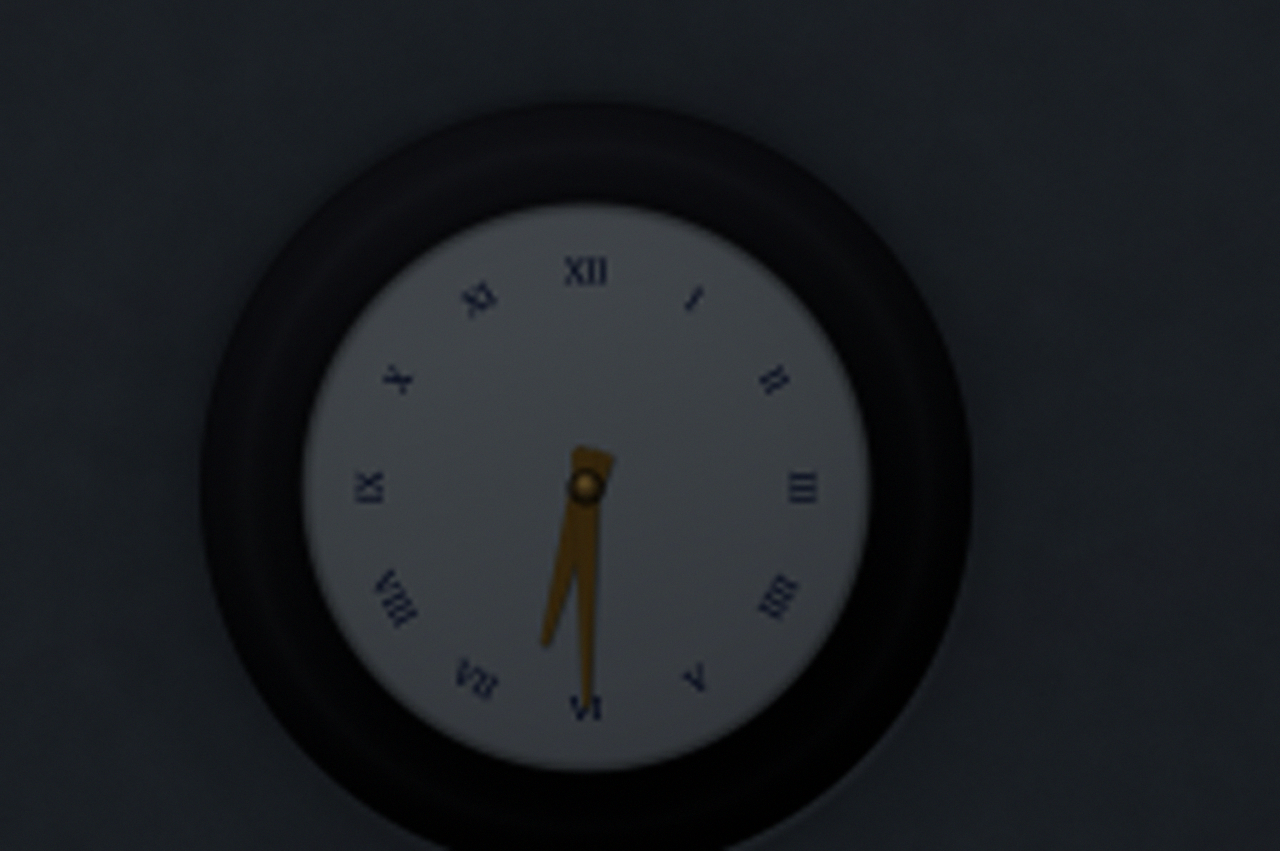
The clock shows h=6 m=30
